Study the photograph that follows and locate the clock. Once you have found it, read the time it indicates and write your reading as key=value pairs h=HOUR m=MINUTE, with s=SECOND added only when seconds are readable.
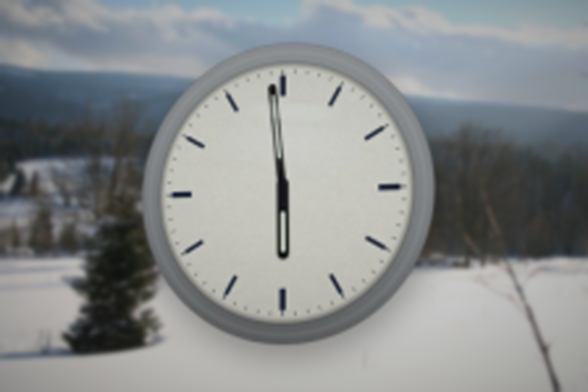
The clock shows h=5 m=59
